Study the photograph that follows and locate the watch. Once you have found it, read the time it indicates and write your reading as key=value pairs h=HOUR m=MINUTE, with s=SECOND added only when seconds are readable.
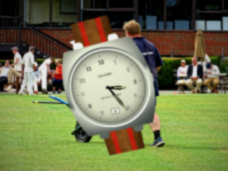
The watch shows h=3 m=26
